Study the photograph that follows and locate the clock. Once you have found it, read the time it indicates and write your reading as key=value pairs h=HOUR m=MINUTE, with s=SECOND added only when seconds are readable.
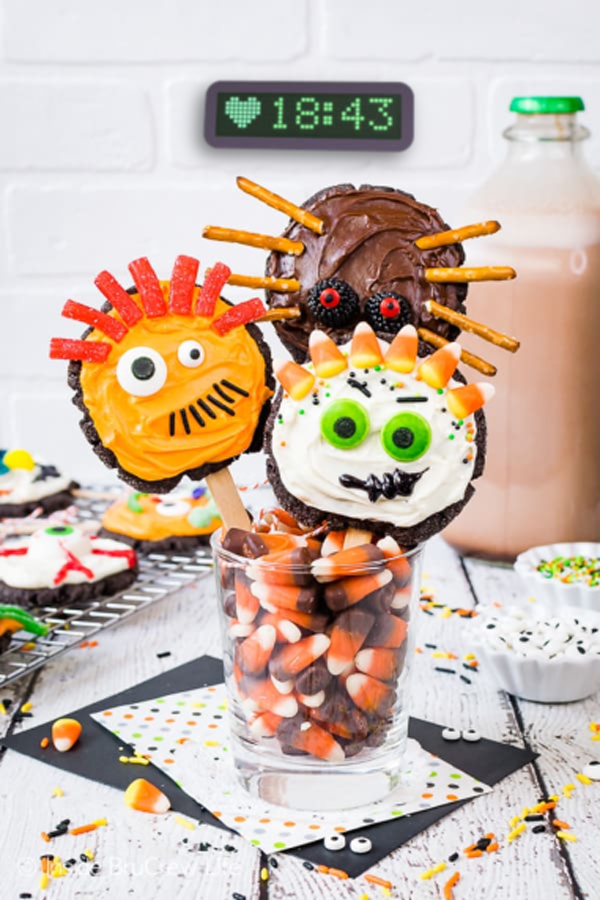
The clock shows h=18 m=43
